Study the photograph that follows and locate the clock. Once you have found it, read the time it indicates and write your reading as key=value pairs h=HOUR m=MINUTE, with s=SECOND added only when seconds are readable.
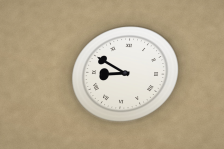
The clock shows h=8 m=50
